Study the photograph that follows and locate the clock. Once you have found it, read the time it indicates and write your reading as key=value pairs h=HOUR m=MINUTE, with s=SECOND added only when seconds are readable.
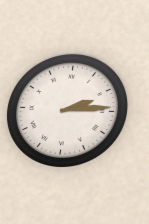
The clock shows h=2 m=14
